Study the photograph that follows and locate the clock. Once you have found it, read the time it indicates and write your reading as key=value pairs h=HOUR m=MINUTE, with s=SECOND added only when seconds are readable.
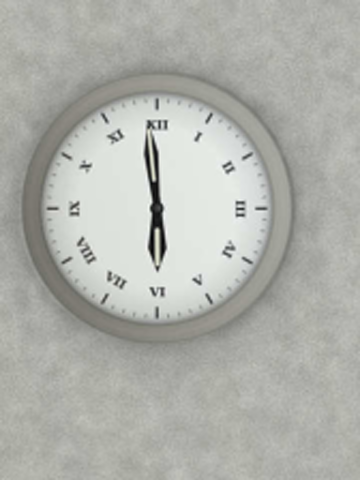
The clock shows h=5 m=59
